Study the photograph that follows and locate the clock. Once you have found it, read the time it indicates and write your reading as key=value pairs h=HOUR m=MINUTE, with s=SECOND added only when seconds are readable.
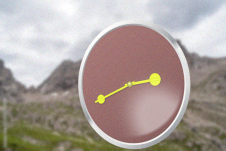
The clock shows h=2 m=41
